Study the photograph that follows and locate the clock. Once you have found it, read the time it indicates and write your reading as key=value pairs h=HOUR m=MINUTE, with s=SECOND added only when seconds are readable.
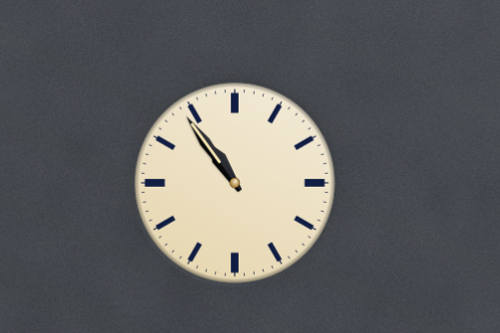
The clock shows h=10 m=54
